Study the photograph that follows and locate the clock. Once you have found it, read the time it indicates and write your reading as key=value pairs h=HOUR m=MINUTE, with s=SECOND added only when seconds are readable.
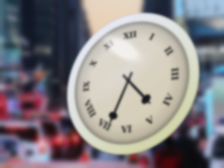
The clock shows h=4 m=34
